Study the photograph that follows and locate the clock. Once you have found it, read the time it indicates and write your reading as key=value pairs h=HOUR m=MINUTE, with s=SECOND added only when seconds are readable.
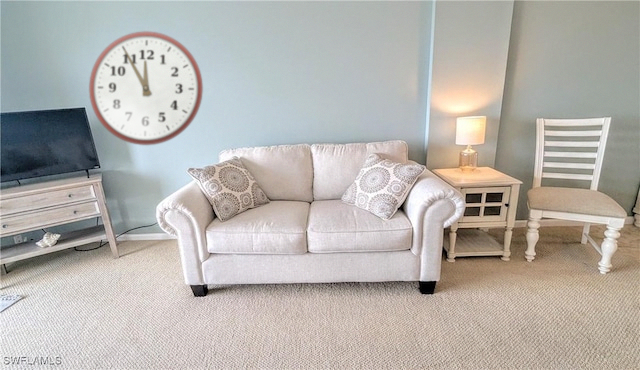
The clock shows h=11 m=55
